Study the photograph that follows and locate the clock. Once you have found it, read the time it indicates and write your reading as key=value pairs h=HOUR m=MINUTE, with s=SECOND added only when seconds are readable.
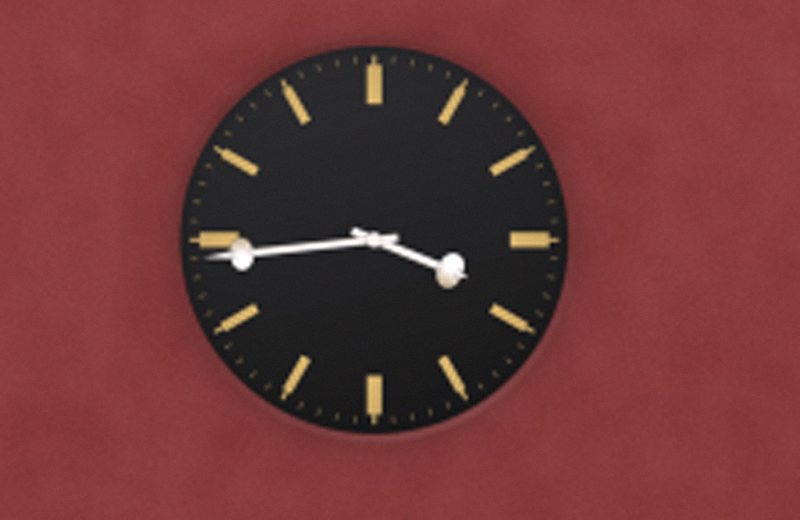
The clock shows h=3 m=44
